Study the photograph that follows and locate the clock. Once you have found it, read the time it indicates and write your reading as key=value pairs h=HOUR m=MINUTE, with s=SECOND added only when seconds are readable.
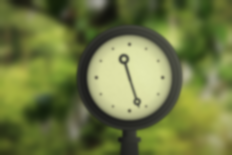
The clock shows h=11 m=27
